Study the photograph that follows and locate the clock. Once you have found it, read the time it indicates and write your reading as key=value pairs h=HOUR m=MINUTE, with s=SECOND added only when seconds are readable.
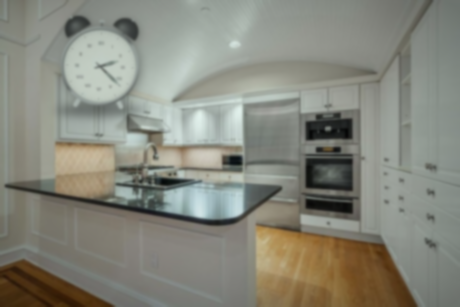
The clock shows h=2 m=22
